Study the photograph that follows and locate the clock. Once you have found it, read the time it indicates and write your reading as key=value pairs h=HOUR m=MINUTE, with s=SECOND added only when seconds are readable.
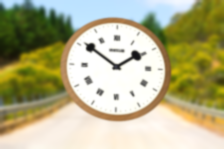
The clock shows h=1 m=51
